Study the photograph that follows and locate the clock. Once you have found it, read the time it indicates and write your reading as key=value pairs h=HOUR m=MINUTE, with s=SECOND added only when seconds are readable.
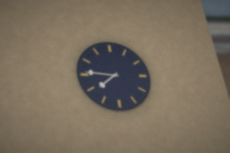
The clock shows h=7 m=46
